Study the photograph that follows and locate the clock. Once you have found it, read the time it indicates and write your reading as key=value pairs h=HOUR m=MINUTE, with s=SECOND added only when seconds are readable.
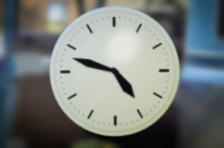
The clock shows h=4 m=48
